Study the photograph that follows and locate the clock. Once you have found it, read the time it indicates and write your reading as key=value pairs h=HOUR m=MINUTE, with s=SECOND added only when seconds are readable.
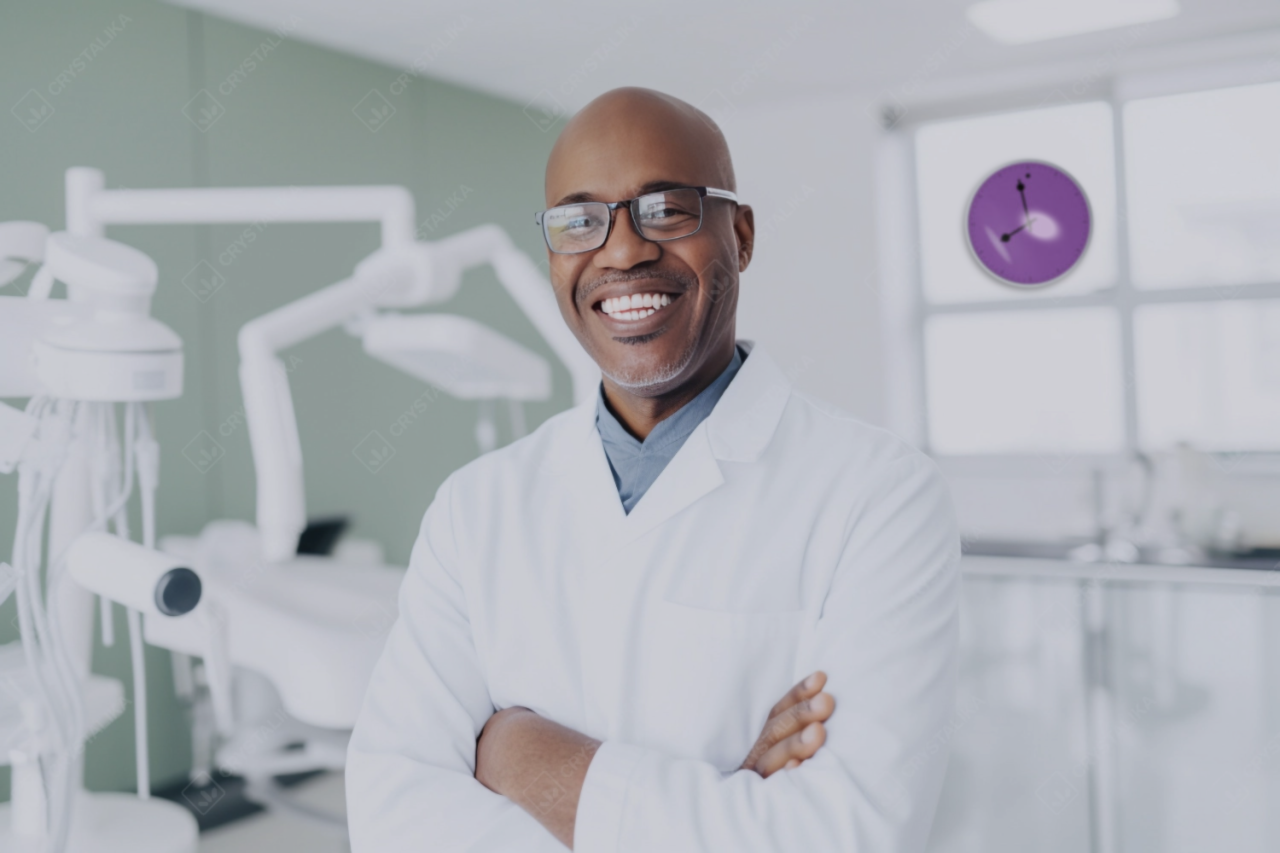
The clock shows h=7 m=58
